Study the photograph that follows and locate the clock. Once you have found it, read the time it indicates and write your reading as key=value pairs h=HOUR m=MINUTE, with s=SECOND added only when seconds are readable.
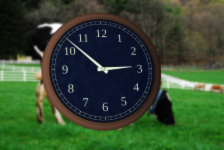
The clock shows h=2 m=52
